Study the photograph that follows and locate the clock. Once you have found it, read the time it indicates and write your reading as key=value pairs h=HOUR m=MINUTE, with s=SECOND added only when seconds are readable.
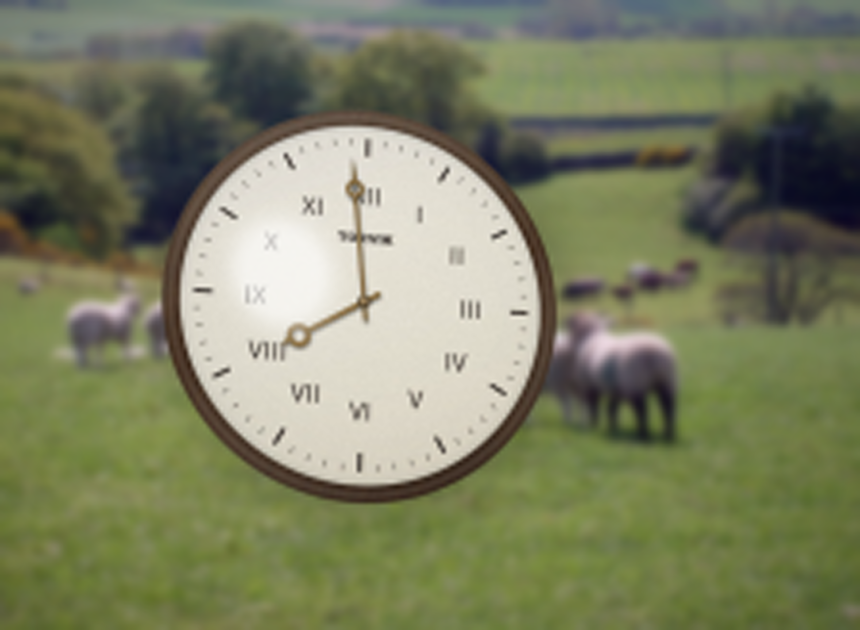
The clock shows h=7 m=59
